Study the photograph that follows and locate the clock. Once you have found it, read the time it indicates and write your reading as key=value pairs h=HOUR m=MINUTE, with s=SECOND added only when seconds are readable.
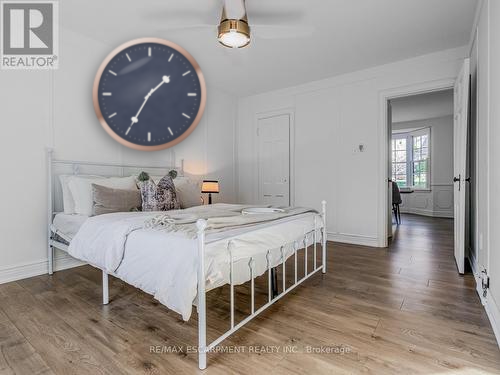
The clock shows h=1 m=35
